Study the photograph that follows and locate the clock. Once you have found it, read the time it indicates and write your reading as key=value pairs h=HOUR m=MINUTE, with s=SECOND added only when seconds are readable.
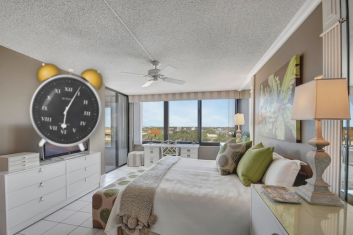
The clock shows h=6 m=4
